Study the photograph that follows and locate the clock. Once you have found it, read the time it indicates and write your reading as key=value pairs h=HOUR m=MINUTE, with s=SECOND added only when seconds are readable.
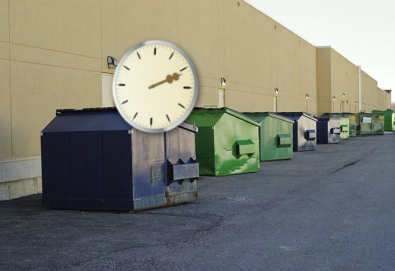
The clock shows h=2 m=11
